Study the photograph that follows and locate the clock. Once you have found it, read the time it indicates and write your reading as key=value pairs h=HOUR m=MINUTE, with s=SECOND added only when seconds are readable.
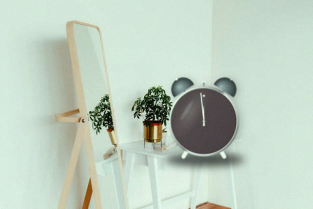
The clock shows h=11 m=59
